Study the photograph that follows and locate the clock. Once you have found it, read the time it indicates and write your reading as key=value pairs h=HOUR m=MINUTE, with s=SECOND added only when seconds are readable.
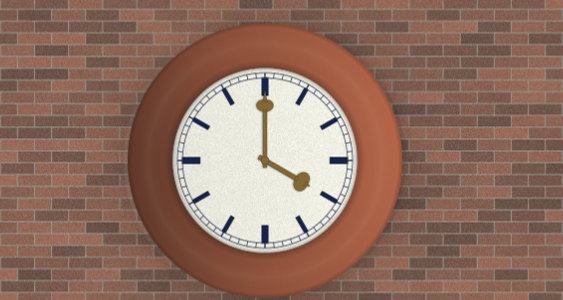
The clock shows h=4 m=0
